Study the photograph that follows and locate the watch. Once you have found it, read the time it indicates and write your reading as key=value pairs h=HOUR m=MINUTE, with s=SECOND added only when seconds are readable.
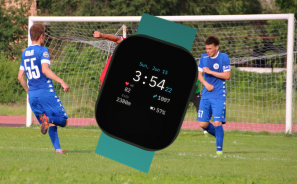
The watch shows h=3 m=54
